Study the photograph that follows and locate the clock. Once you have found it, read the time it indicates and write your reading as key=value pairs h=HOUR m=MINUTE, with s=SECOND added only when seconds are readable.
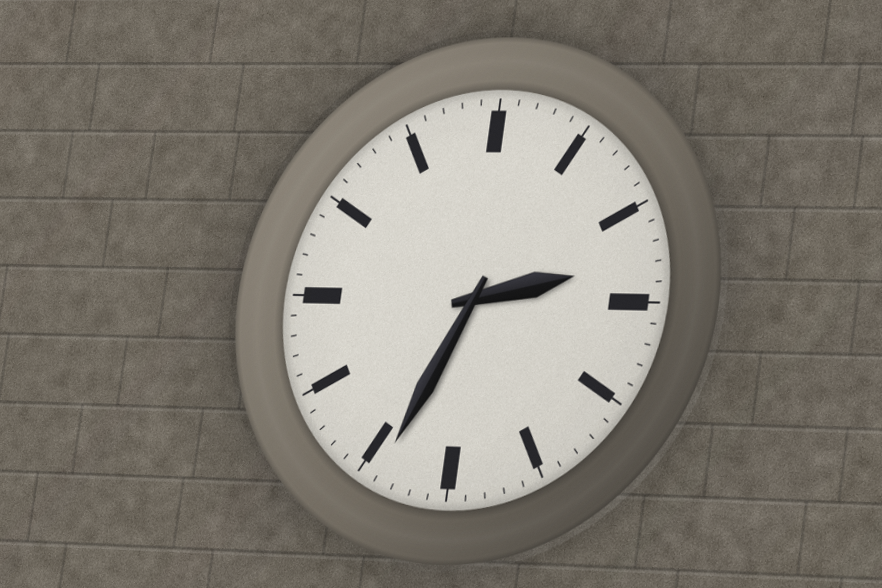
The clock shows h=2 m=34
